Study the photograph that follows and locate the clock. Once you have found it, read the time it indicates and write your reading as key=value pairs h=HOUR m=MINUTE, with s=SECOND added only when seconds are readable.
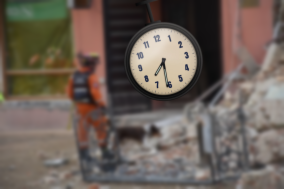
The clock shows h=7 m=31
